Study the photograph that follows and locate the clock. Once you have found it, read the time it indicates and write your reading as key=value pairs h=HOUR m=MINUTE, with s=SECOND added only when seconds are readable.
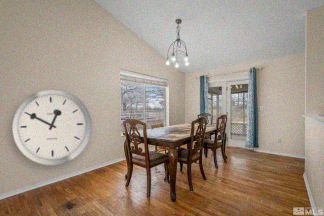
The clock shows h=12 m=50
